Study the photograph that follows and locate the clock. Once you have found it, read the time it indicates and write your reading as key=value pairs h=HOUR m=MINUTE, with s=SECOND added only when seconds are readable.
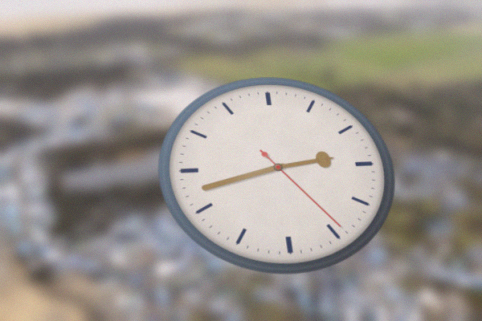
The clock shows h=2 m=42 s=24
